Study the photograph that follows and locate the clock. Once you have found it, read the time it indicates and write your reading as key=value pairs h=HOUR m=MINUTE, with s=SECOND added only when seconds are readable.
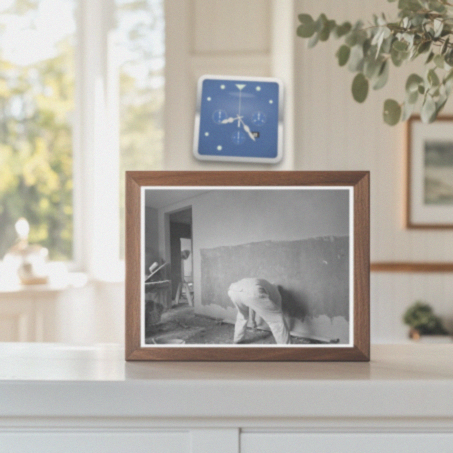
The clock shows h=8 m=24
